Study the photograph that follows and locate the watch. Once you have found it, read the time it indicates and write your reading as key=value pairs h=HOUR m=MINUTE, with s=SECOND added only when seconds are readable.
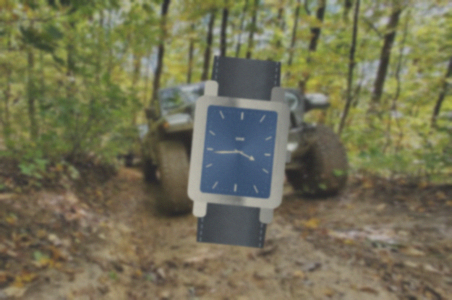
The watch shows h=3 m=44
